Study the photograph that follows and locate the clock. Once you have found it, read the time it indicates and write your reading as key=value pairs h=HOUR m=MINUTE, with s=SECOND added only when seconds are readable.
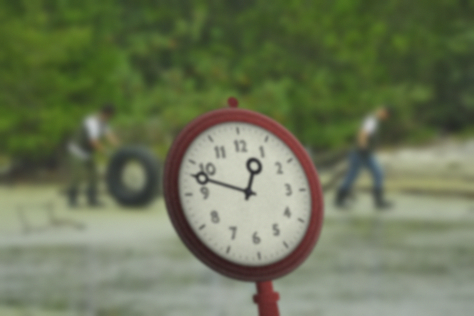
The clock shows h=12 m=48
